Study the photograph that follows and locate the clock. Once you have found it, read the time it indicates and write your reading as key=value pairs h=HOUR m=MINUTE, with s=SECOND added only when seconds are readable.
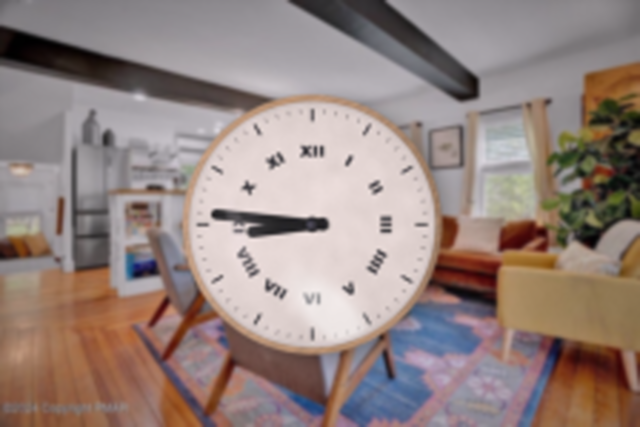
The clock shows h=8 m=46
